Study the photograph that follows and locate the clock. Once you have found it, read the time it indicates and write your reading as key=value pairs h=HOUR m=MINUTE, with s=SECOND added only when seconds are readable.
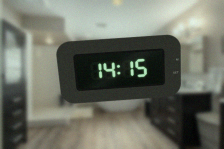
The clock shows h=14 m=15
